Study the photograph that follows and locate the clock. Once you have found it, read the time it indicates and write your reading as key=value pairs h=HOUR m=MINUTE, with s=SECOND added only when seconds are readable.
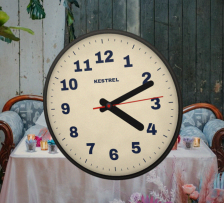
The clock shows h=4 m=11 s=14
